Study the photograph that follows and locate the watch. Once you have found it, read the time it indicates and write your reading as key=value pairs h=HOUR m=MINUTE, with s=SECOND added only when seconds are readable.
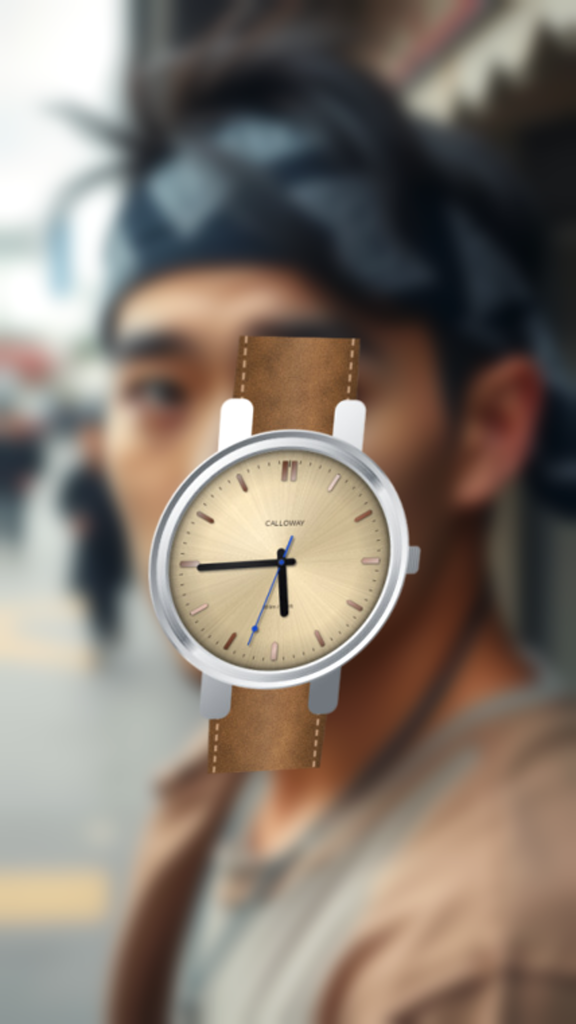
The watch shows h=5 m=44 s=33
